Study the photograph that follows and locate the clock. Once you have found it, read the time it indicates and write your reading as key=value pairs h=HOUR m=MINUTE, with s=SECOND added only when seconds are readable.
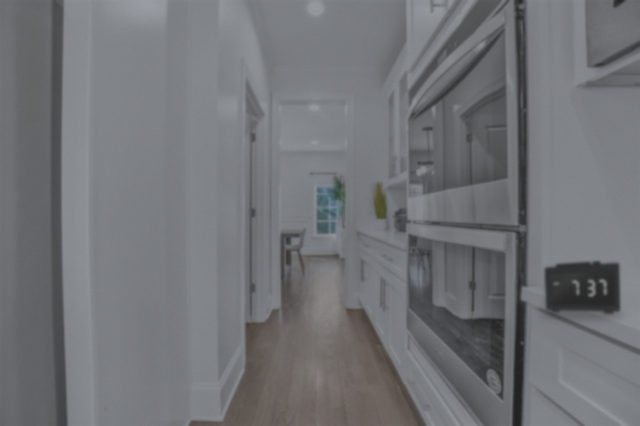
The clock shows h=7 m=37
